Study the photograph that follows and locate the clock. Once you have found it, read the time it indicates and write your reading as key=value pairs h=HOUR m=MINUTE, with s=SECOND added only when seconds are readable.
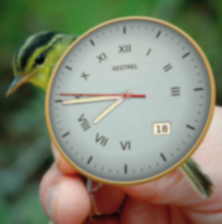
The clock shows h=7 m=44 s=46
